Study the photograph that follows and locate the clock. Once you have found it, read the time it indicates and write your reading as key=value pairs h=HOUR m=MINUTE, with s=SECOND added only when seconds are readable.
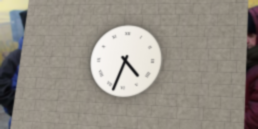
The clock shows h=4 m=33
